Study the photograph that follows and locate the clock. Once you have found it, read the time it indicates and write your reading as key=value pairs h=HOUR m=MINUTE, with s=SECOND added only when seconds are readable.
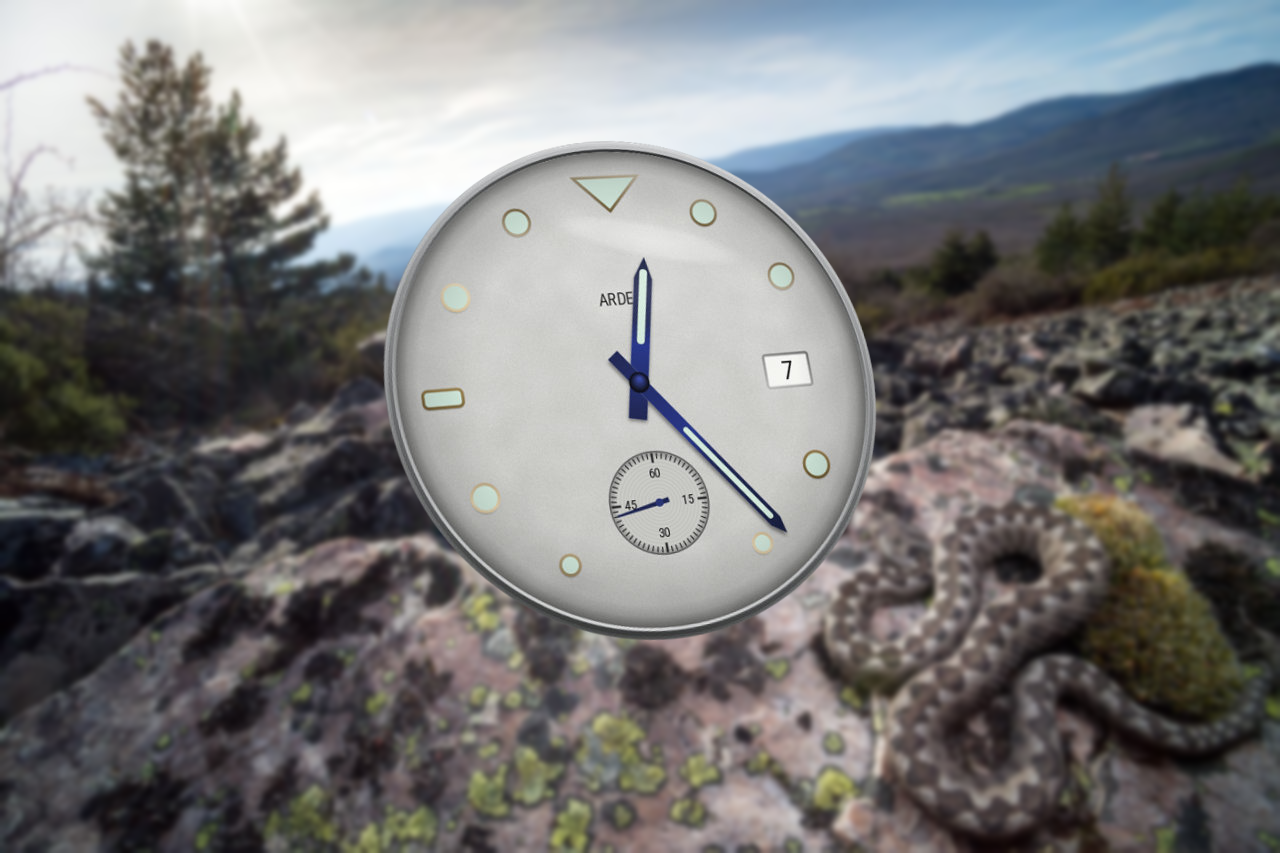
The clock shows h=12 m=23 s=43
